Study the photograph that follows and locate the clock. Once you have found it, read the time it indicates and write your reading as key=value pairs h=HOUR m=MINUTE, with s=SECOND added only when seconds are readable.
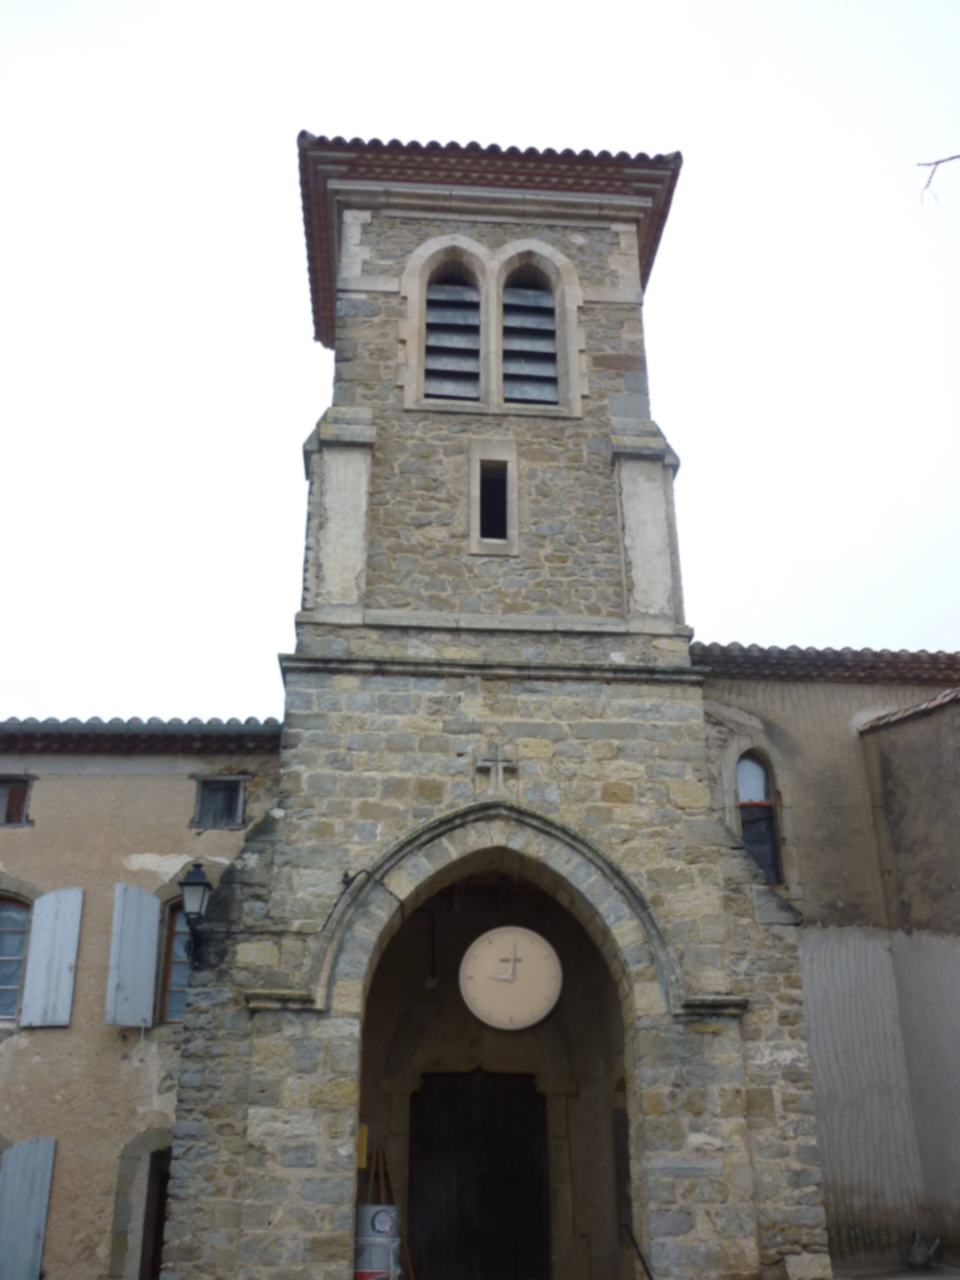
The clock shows h=9 m=1
